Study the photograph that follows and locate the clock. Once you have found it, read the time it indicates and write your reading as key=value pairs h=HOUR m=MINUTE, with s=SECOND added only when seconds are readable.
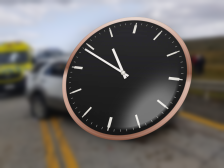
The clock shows h=10 m=49
